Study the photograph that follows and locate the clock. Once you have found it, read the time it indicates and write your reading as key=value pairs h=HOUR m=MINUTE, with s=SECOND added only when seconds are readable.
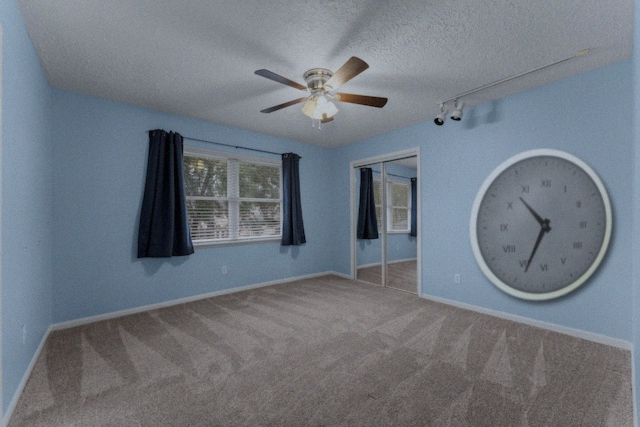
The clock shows h=10 m=34
